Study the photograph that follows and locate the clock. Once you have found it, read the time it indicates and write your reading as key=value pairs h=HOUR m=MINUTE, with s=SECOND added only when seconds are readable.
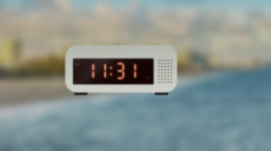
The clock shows h=11 m=31
